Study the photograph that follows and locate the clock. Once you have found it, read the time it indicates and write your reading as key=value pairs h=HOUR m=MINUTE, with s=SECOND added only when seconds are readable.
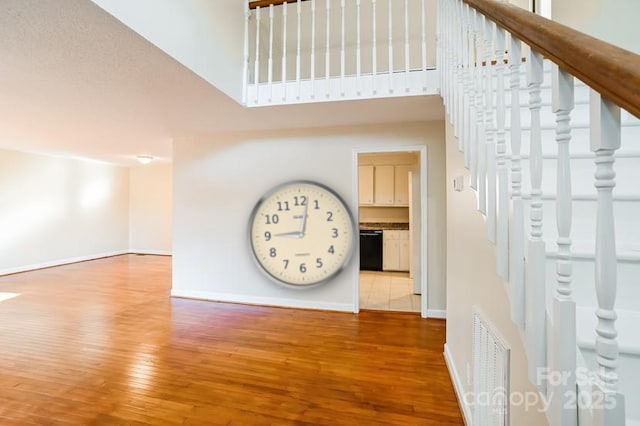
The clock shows h=9 m=2
